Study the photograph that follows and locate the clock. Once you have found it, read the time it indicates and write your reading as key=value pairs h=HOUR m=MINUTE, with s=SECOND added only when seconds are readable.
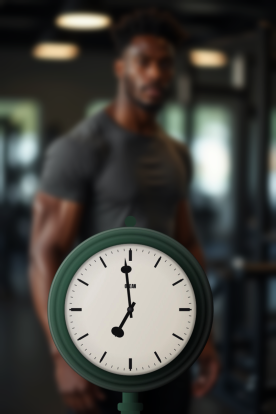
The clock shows h=6 m=59
